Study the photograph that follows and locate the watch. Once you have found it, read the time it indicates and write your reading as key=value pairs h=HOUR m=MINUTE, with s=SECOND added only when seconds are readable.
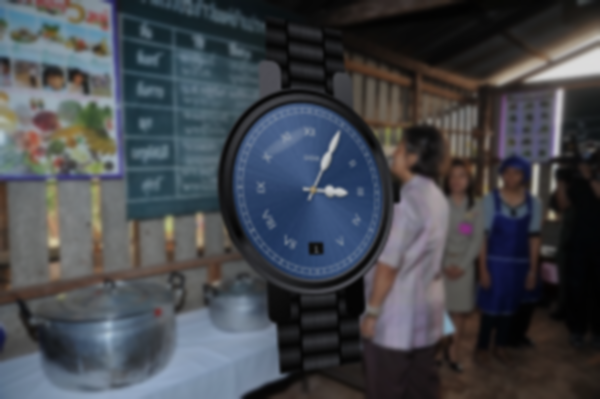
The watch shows h=3 m=5
